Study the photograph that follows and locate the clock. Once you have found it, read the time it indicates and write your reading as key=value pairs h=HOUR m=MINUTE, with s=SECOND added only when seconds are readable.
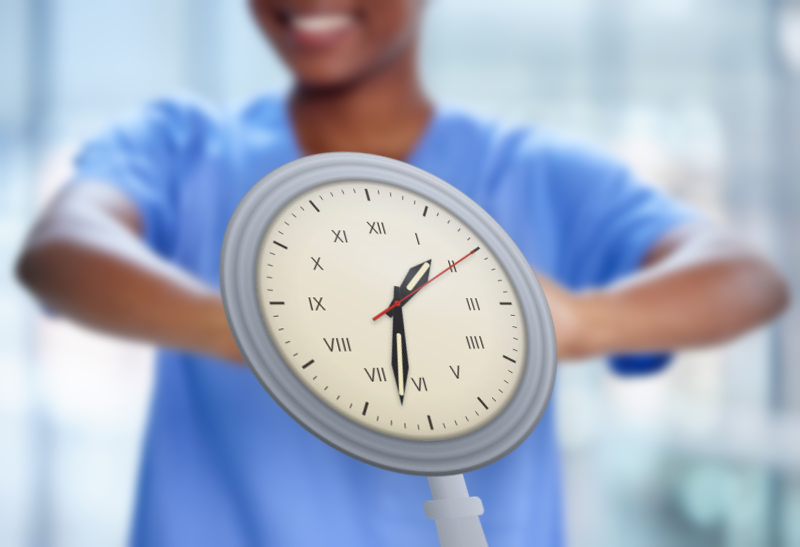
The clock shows h=1 m=32 s=10
